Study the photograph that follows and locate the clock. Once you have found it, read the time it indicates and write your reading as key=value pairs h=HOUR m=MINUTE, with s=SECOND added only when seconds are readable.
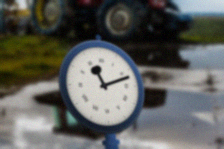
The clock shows h=11 m=12
